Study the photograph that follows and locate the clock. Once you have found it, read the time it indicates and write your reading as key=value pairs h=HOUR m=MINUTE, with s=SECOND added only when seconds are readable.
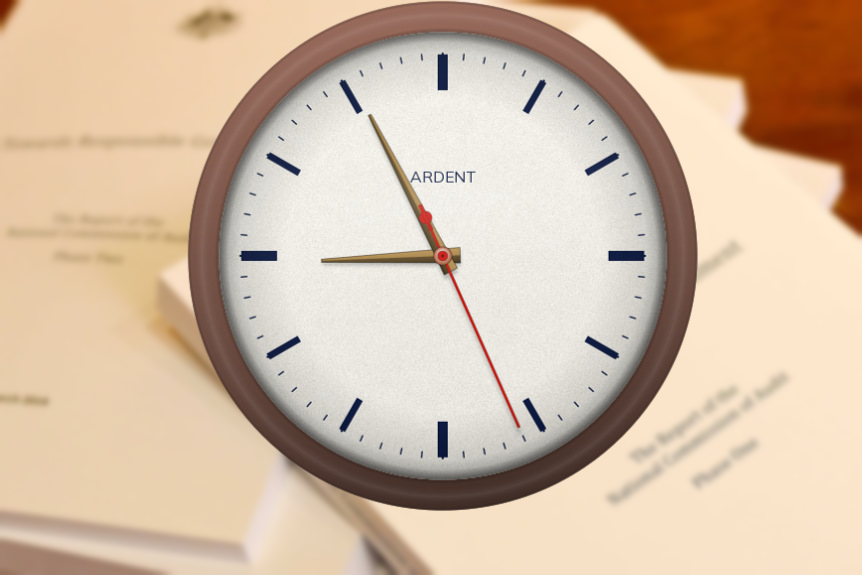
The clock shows h=8 m=55 s=26
